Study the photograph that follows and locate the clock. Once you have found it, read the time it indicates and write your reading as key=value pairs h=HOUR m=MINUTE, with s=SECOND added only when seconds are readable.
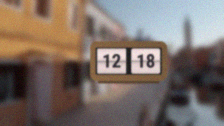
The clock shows h=12 m=18
